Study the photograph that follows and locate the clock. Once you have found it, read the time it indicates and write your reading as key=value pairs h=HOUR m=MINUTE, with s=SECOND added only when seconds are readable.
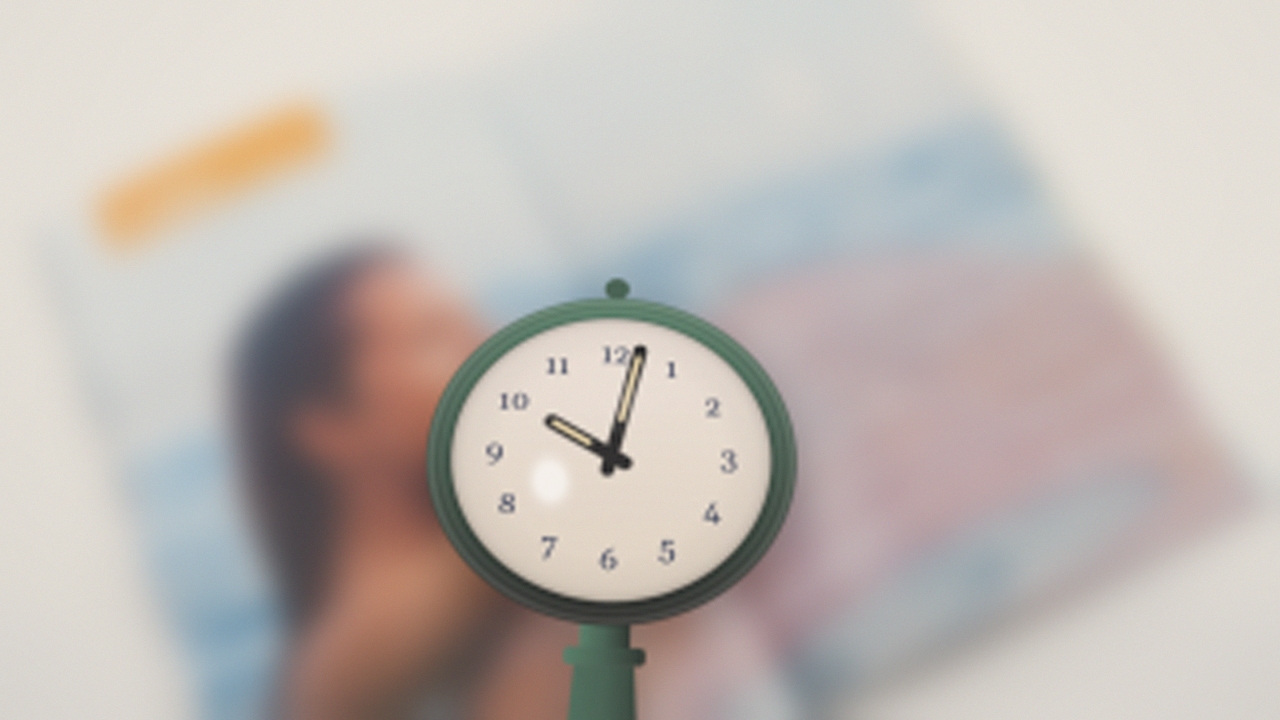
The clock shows h=10 m=2
